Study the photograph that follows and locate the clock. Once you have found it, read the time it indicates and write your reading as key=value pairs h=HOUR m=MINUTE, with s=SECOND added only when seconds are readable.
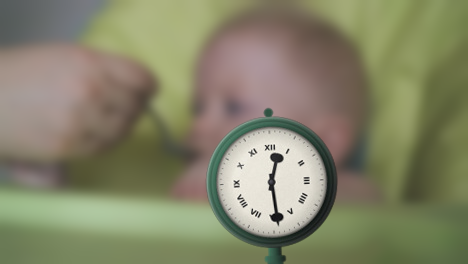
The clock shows h=12 m=29
